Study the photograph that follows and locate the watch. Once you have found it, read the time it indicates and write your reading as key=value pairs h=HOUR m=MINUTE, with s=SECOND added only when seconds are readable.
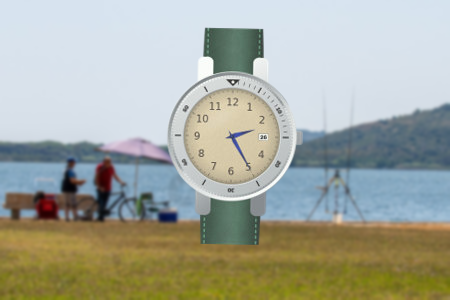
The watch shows h=2 m=25
